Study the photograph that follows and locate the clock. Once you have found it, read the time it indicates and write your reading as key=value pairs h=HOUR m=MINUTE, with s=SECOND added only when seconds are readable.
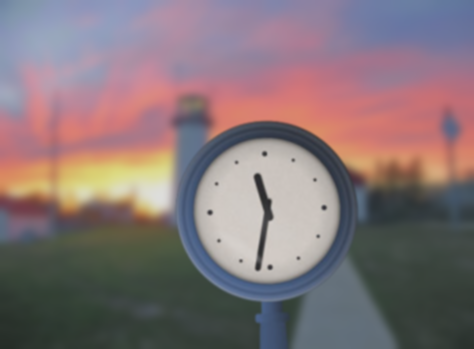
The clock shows h=11 m=32
